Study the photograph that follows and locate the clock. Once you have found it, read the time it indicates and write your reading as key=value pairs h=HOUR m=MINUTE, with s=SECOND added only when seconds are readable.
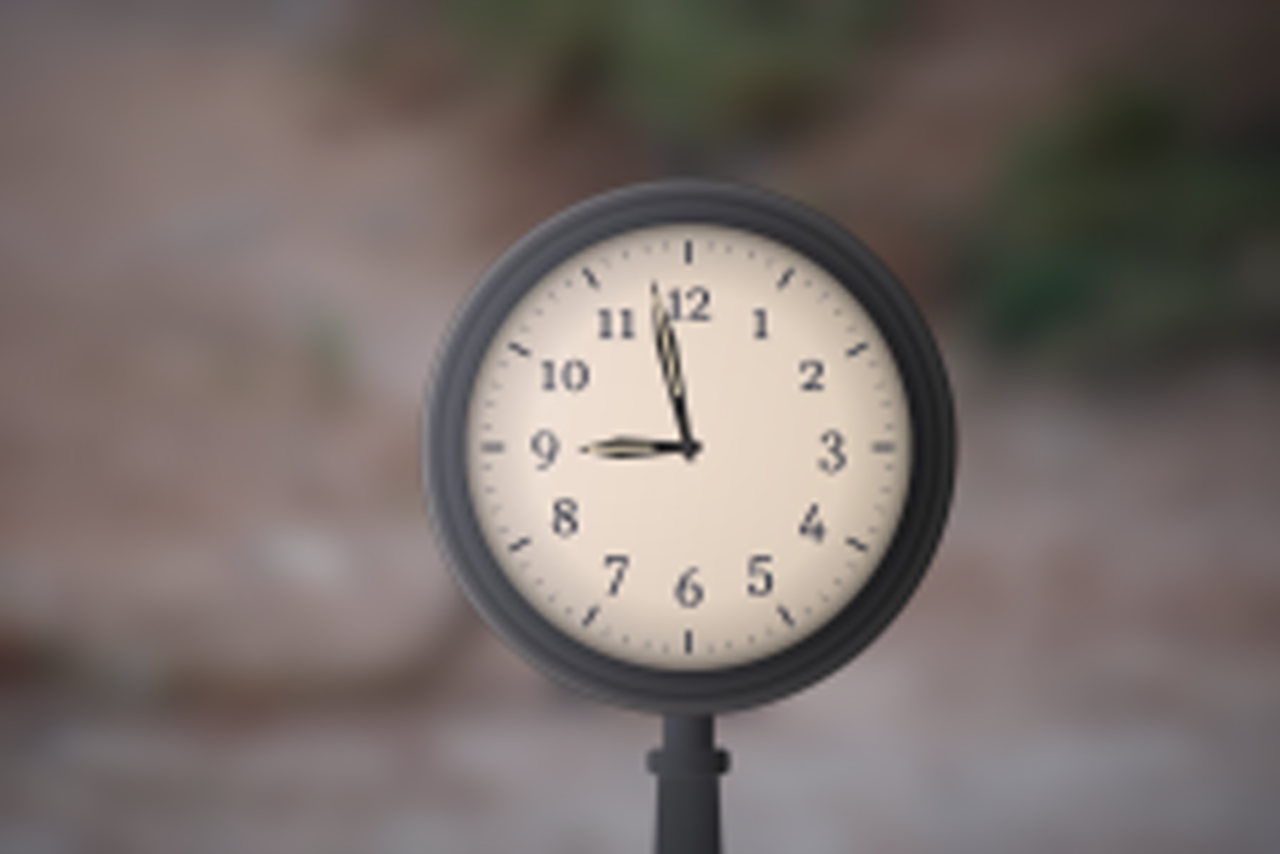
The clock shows h=8 m=58
